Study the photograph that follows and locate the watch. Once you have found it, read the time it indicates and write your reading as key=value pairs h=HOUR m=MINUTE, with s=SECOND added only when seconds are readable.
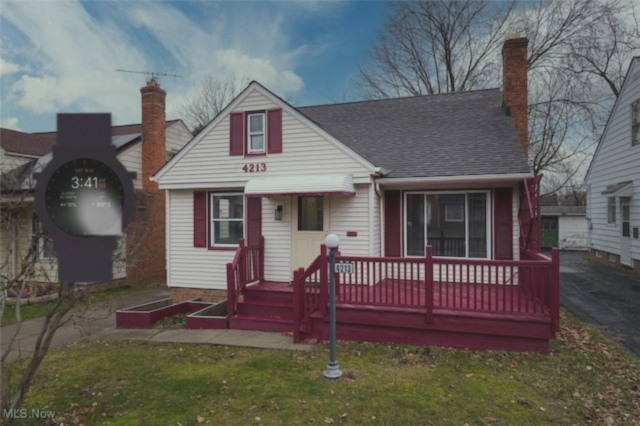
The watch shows h=3 m=41
